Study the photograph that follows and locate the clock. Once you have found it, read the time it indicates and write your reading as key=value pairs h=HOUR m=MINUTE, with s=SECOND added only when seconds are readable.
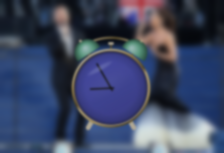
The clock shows h=8 m=55
